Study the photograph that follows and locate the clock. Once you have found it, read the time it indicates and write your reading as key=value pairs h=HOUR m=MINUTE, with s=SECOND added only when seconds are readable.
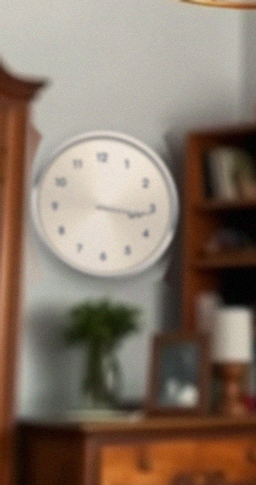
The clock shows h=3 m=16
